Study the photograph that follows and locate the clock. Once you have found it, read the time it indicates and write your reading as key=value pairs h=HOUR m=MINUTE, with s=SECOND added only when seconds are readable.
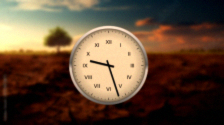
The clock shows h=9 m=27
